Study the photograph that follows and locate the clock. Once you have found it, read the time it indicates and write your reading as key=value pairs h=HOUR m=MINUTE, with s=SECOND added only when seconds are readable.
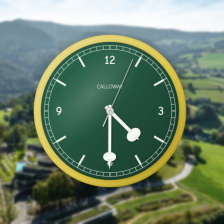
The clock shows h=4 m=30 s=4
